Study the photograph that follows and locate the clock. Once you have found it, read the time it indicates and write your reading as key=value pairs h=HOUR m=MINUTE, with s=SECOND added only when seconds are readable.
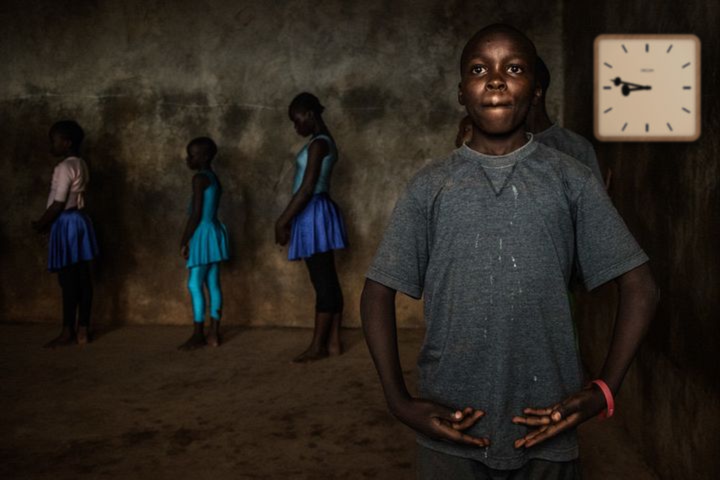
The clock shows h=8 m=47
